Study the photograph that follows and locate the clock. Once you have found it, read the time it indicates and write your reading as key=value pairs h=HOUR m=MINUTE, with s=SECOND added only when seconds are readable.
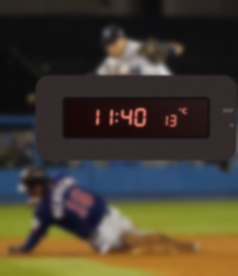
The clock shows h=11 m=40
